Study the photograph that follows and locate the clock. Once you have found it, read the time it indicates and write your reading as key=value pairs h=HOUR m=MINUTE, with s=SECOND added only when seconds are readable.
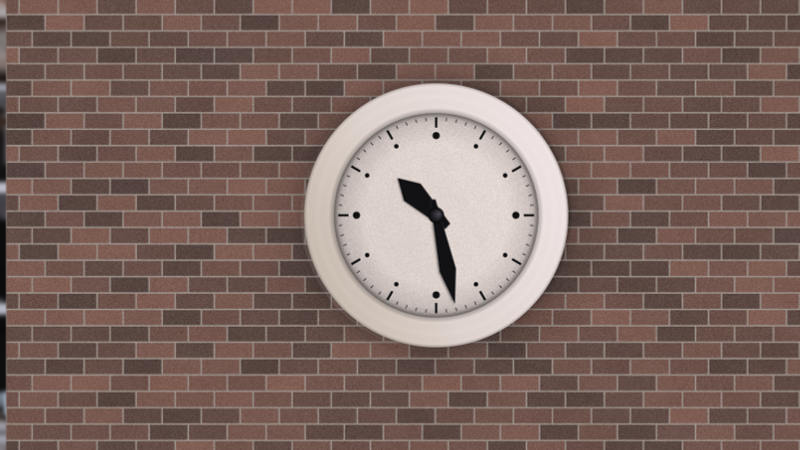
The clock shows h=10 m=28
